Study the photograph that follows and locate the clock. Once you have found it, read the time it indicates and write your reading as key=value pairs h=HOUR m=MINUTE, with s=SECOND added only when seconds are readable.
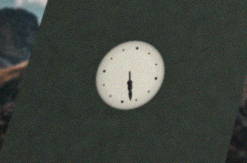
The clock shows h=5 m=27
